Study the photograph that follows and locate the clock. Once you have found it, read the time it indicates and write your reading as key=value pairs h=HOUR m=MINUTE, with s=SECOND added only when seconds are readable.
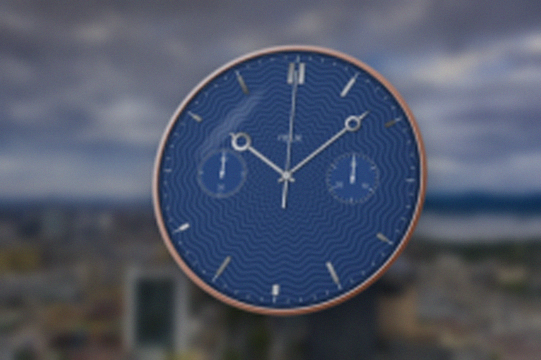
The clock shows h=10 m=8
